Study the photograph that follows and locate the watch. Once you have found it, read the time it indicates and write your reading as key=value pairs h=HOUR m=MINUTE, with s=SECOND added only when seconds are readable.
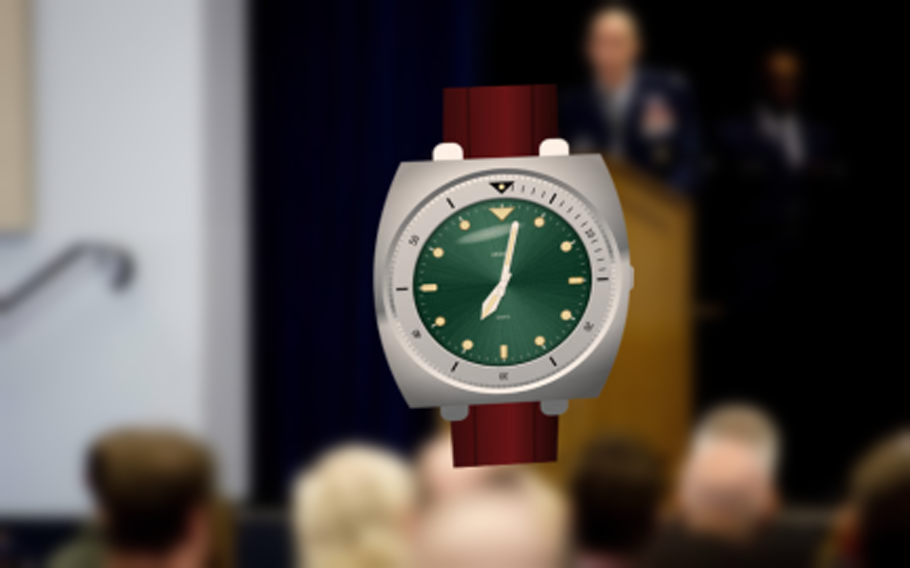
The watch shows h=7 m=2
